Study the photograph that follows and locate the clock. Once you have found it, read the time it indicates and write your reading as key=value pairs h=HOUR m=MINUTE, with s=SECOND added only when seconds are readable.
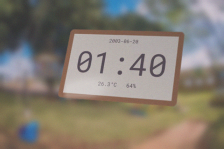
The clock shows h=1 m=40
